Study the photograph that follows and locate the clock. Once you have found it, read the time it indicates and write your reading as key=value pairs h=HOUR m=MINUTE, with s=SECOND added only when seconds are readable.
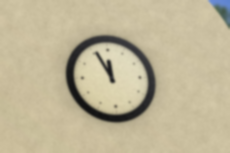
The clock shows h=11 m=56
